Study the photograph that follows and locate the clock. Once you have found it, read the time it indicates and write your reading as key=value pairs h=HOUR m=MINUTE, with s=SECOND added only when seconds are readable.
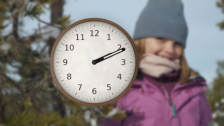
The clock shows h=2 m=11
